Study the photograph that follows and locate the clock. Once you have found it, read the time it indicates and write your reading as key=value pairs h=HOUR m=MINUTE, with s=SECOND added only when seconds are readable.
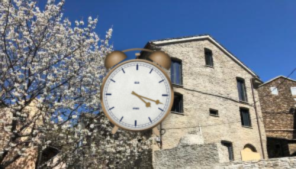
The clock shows h=4 m=18
